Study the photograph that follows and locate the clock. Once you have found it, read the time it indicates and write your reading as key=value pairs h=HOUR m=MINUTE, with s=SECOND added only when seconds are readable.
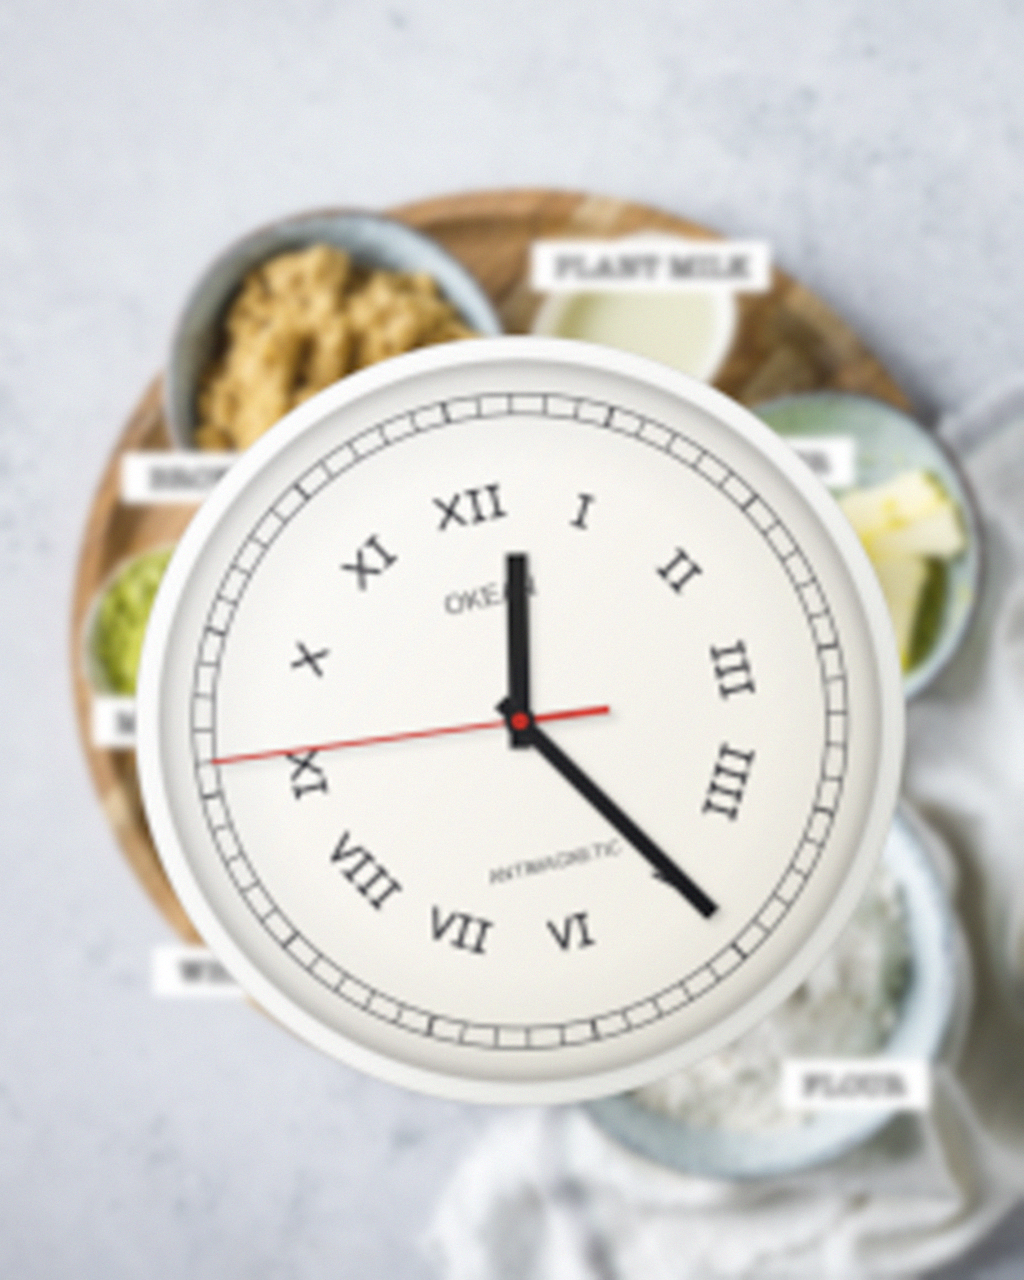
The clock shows h=12 m=24 s=46
